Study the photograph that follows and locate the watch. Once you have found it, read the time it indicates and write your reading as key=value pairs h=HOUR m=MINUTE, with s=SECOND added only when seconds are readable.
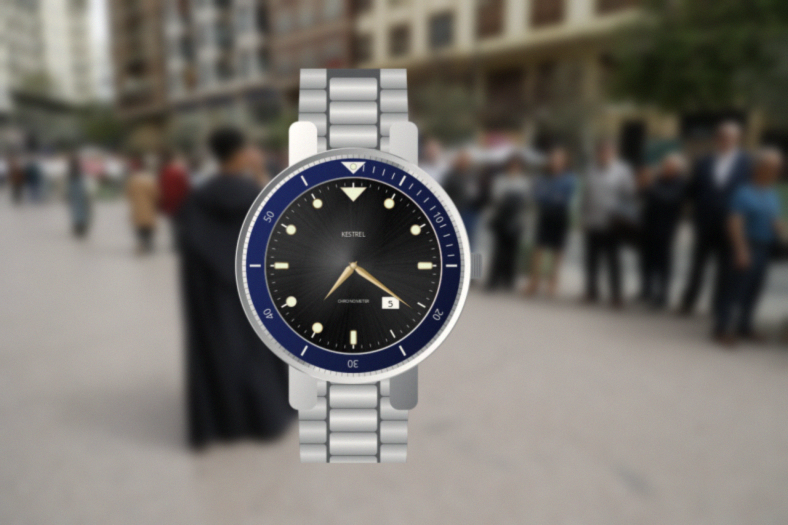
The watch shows h=7 m=21
